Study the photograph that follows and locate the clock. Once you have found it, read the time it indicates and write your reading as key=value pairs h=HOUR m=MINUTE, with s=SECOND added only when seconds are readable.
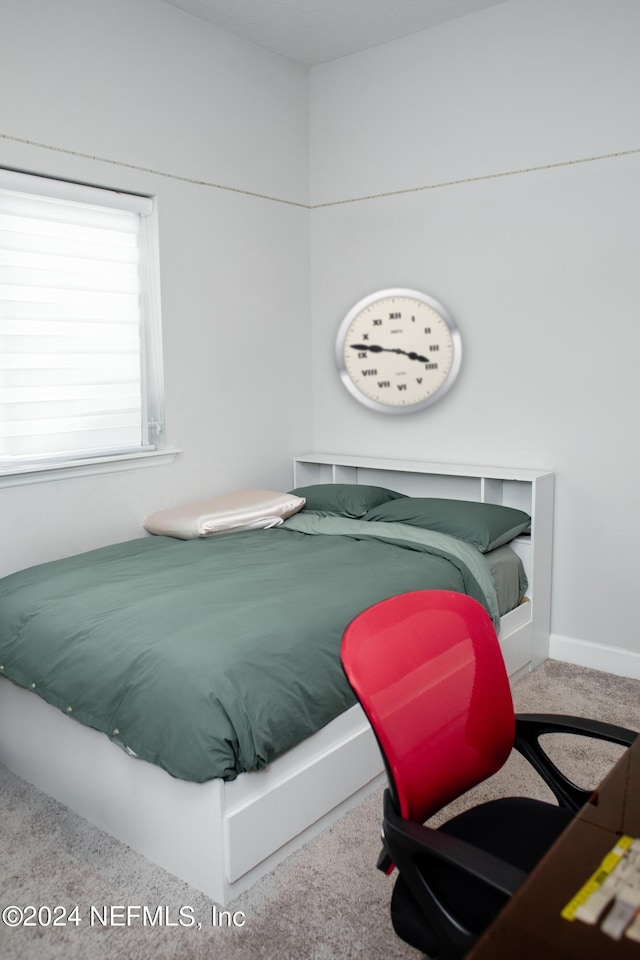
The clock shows h=3 m=47
